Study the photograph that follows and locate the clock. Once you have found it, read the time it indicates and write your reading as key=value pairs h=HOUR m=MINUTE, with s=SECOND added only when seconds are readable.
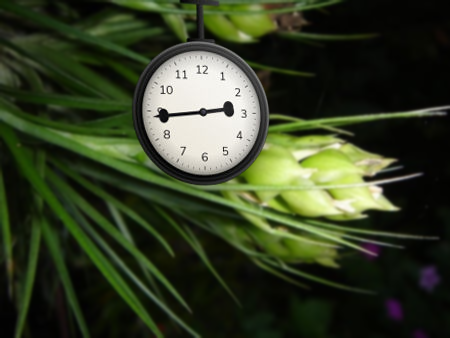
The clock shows h=2 m=44
